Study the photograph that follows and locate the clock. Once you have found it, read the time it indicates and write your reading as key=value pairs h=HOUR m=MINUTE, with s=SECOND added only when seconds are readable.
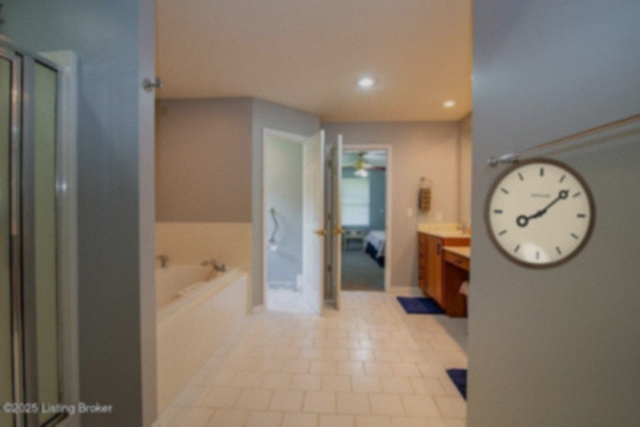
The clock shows h=8 m=8
